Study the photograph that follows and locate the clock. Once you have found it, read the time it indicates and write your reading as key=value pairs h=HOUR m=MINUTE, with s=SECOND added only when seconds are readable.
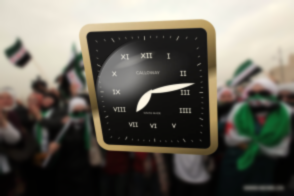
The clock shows h=7 m=13
